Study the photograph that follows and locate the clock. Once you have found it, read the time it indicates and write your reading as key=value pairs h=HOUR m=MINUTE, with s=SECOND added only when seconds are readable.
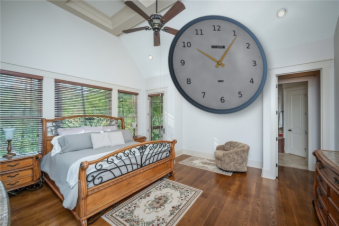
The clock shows h=10 m=6
